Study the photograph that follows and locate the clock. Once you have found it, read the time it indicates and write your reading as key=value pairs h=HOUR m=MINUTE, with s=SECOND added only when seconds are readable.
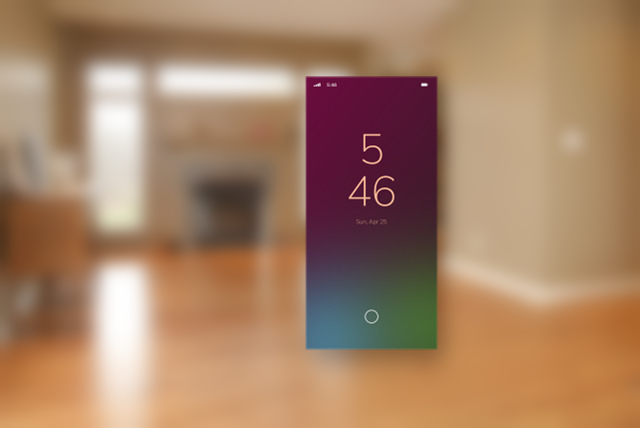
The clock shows h=5 m=46
